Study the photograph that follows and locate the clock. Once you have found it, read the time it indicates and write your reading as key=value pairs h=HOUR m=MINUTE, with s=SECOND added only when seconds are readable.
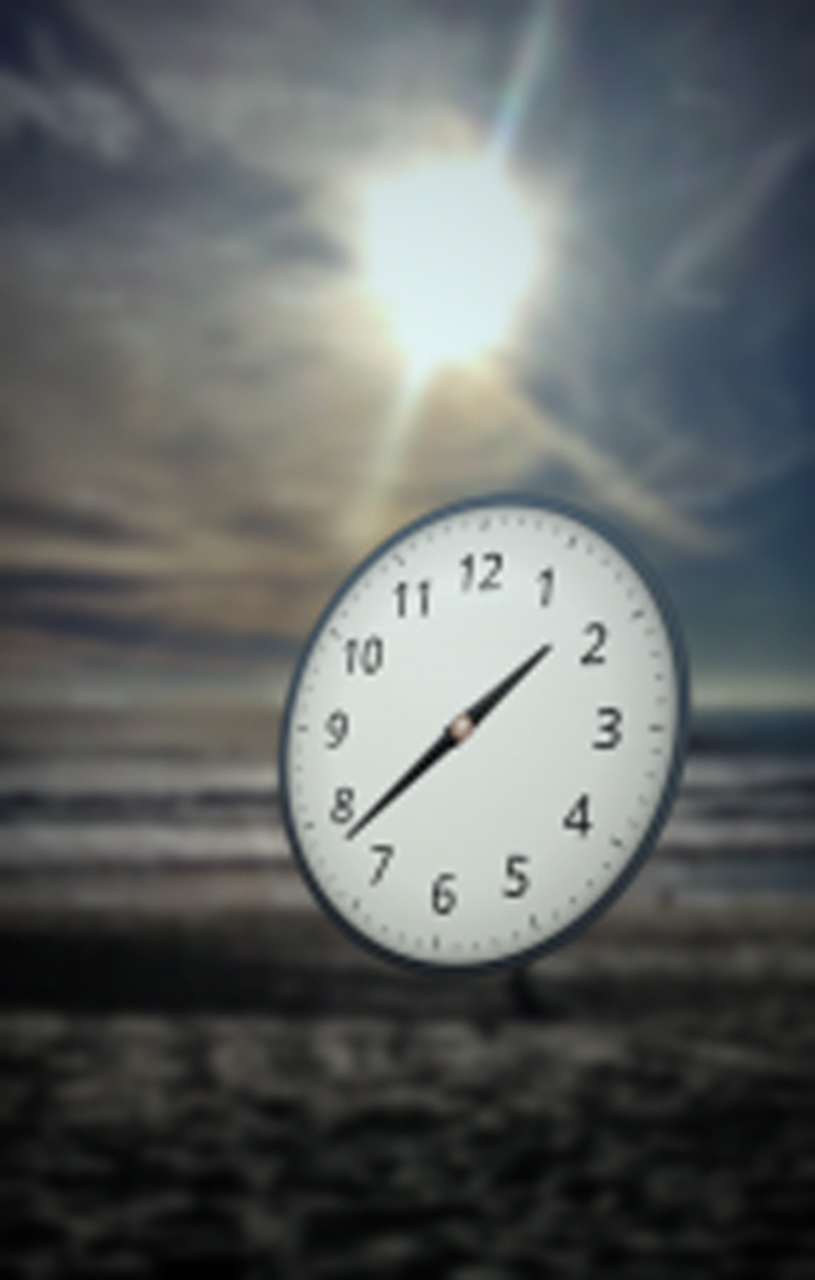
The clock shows h=1 m=38
